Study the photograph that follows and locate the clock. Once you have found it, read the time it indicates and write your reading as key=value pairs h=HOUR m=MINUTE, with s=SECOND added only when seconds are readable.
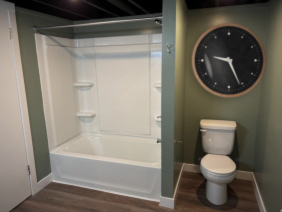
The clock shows h=9 m=26
